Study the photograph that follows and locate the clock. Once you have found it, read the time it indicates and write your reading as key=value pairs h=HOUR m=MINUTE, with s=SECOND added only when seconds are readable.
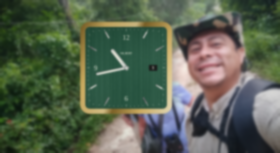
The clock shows h=10 m=43
